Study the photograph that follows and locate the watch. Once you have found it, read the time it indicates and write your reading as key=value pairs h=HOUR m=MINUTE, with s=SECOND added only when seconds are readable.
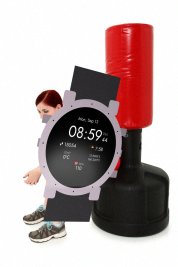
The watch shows h=8 m=59
